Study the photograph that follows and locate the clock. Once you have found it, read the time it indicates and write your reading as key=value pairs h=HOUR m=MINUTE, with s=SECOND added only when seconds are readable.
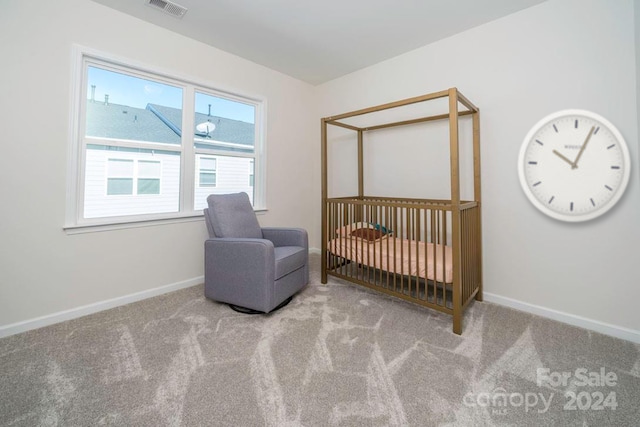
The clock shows h=10 m=4
